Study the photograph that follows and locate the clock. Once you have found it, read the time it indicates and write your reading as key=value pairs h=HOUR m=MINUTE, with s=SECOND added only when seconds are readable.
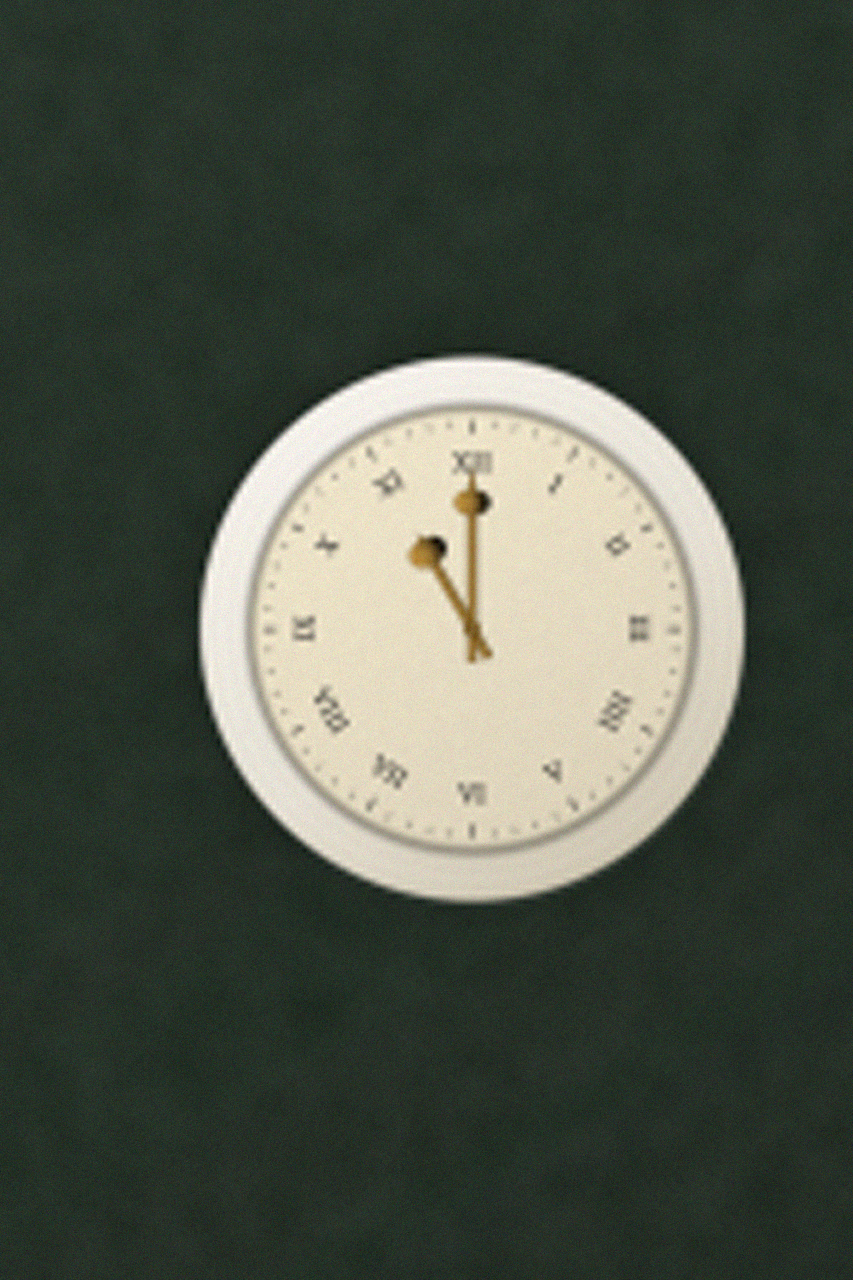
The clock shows h=11 m=0
